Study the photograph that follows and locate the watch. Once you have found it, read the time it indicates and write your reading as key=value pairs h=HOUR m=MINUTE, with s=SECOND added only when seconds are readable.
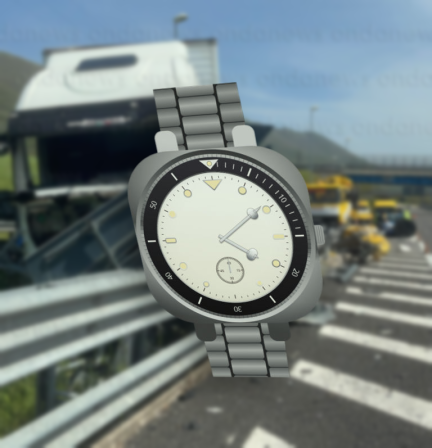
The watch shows h=4 m=9
